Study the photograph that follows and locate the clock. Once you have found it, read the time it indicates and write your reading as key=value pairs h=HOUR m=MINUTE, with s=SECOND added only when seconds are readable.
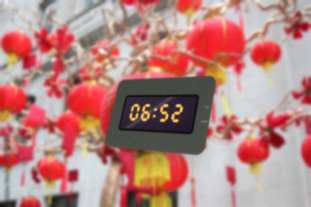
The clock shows h=6 m=52
